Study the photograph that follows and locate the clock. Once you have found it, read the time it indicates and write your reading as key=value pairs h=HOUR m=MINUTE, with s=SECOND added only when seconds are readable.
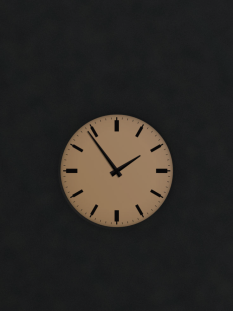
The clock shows h=1 m=54
